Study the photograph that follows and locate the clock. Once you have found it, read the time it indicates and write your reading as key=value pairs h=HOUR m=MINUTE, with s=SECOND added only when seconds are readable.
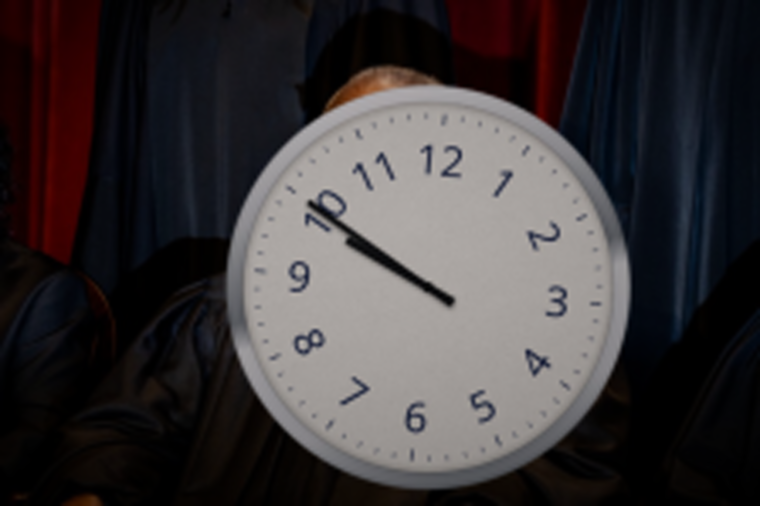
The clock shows h=9 m=50
